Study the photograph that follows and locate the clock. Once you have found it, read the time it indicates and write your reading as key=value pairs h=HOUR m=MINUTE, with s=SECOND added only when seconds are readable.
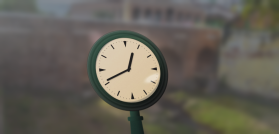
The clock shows h=12 m=41
